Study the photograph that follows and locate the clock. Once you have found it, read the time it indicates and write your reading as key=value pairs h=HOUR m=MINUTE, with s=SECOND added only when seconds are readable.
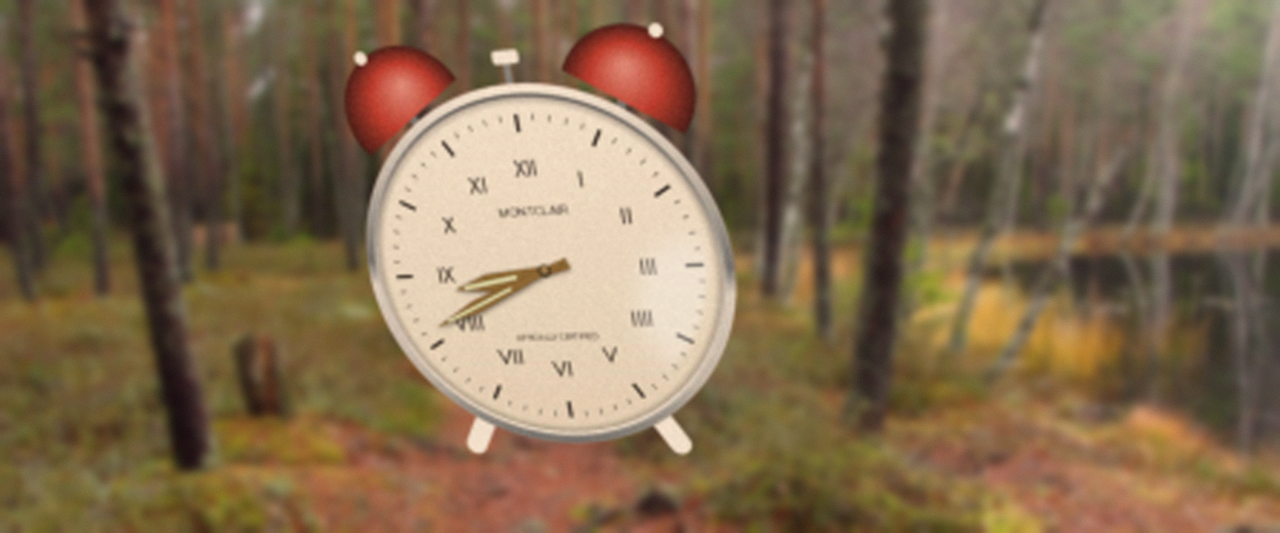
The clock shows h=8 m=41
